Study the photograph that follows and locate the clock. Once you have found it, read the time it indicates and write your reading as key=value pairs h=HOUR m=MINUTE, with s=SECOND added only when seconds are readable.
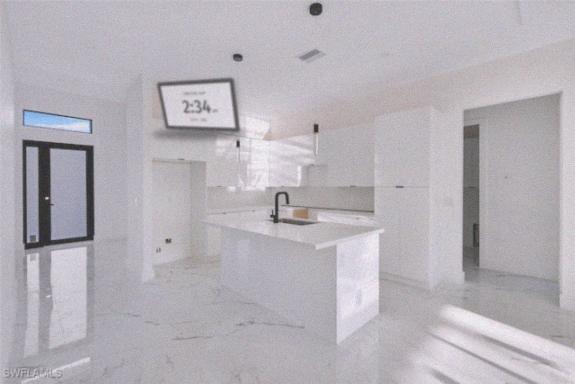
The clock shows h=2 m=34
